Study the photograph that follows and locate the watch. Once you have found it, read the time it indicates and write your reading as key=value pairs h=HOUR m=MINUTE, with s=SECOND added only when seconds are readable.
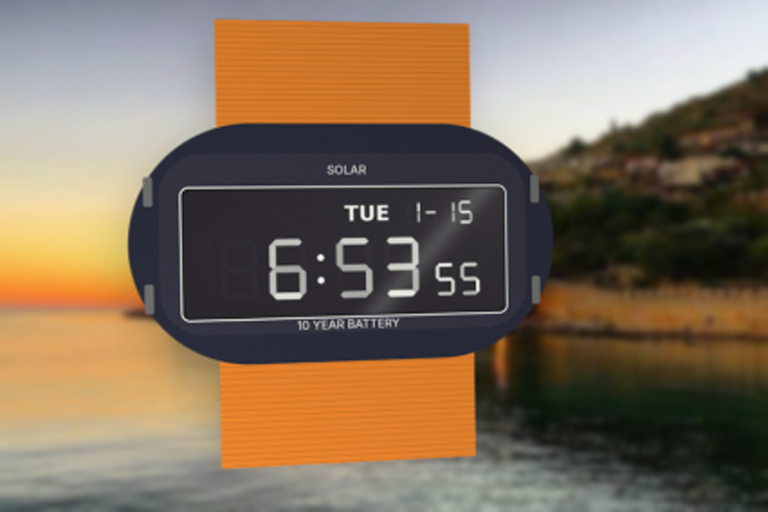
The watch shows h=6 m=53 s=55
